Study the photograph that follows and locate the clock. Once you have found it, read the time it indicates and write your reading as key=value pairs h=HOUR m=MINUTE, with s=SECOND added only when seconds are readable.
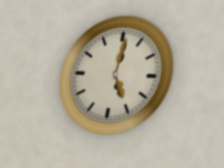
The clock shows h=5 m=1
